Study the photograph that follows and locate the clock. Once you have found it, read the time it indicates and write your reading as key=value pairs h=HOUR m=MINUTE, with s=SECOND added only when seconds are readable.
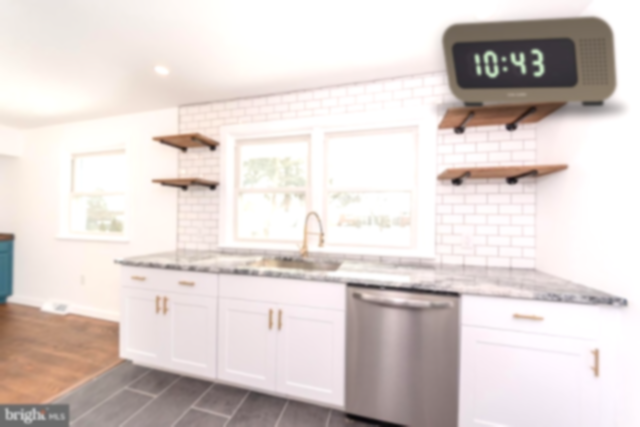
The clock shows h=10 m=43
